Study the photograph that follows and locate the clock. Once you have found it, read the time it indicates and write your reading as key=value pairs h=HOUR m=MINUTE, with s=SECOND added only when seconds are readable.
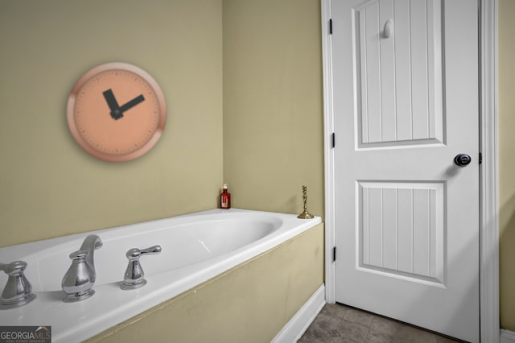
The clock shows h=11 m=10
